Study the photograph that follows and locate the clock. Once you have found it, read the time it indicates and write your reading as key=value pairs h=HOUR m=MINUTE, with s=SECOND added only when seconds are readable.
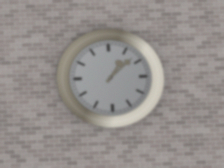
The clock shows h=1 m=8
